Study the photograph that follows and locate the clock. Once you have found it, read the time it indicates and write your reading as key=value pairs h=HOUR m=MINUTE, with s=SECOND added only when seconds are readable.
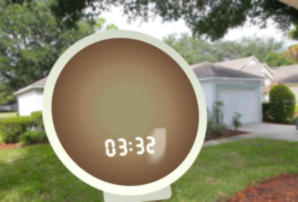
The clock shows h=3 m=32
